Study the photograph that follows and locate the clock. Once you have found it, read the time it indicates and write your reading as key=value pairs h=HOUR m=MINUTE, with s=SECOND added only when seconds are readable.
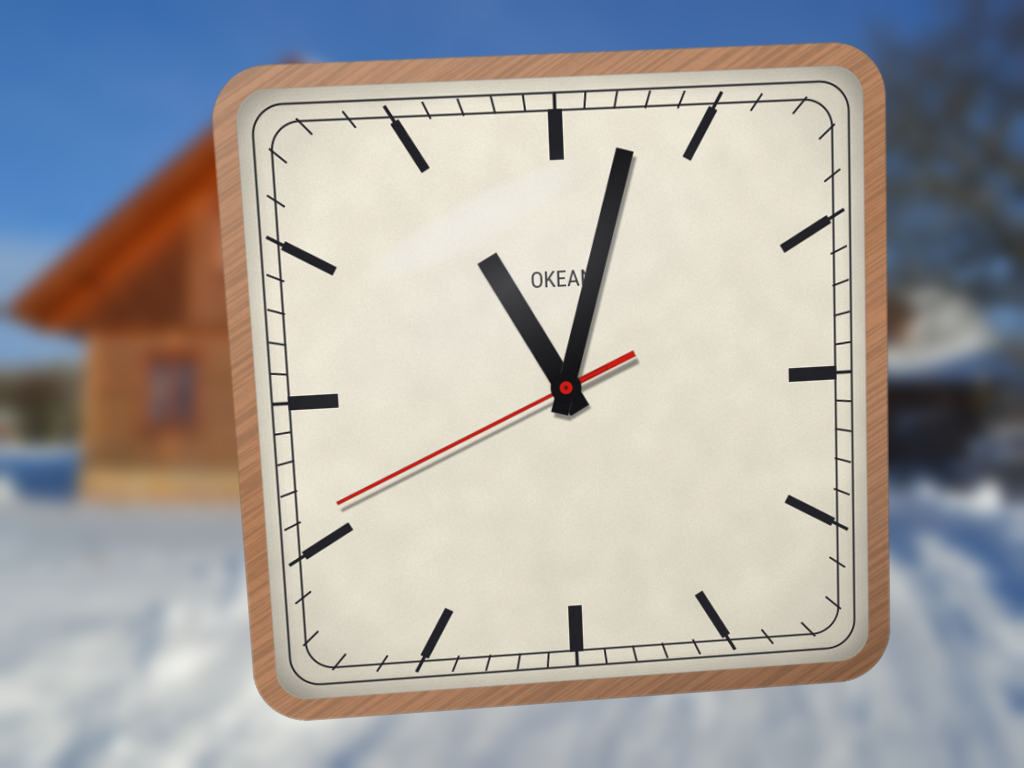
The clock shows h=11 m=2 s=41
